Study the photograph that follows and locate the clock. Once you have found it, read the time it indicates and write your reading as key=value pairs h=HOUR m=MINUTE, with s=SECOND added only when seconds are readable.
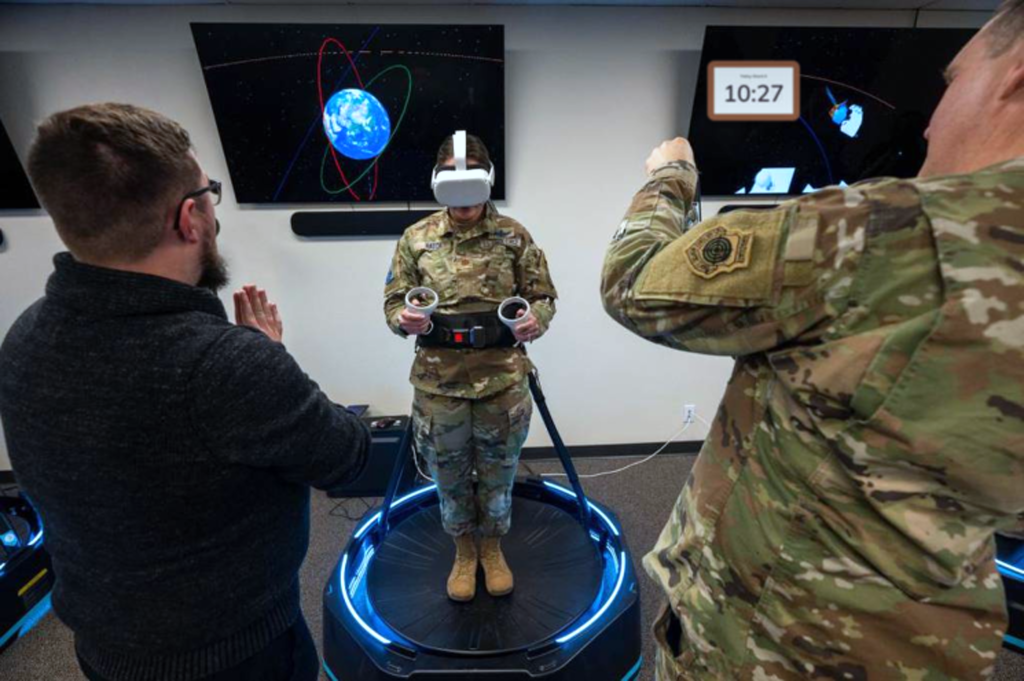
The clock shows h=10 m=27
